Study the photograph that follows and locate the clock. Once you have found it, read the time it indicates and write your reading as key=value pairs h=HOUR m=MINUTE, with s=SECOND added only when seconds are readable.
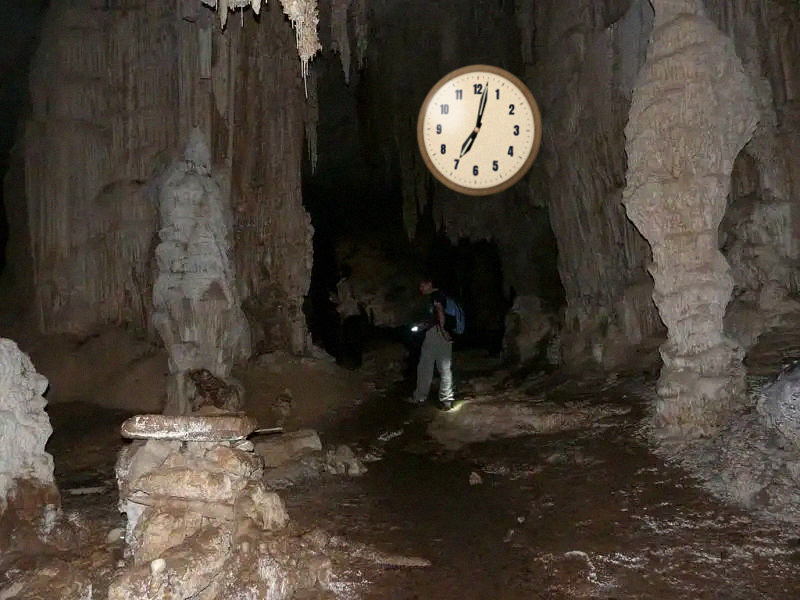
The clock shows h=7 m=2
